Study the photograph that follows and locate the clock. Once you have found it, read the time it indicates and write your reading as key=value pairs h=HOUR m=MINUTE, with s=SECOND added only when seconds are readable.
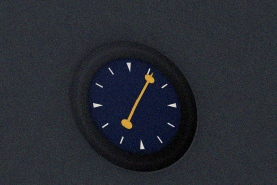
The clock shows h=7 m=6
